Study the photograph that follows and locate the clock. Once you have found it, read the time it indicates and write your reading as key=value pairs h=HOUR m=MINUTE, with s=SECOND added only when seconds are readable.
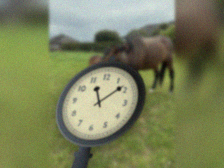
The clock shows h=11 m=8
